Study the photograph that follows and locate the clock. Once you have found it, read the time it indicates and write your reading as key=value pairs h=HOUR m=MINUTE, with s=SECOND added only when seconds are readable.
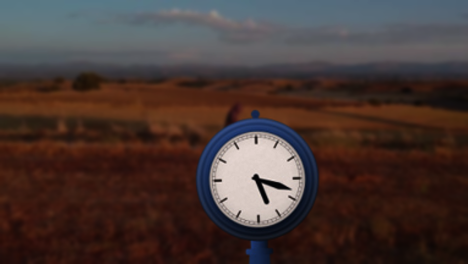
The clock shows h=5 m=18
